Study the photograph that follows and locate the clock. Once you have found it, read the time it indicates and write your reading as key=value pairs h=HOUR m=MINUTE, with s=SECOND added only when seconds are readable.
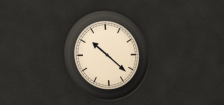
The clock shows h=10 m=22
